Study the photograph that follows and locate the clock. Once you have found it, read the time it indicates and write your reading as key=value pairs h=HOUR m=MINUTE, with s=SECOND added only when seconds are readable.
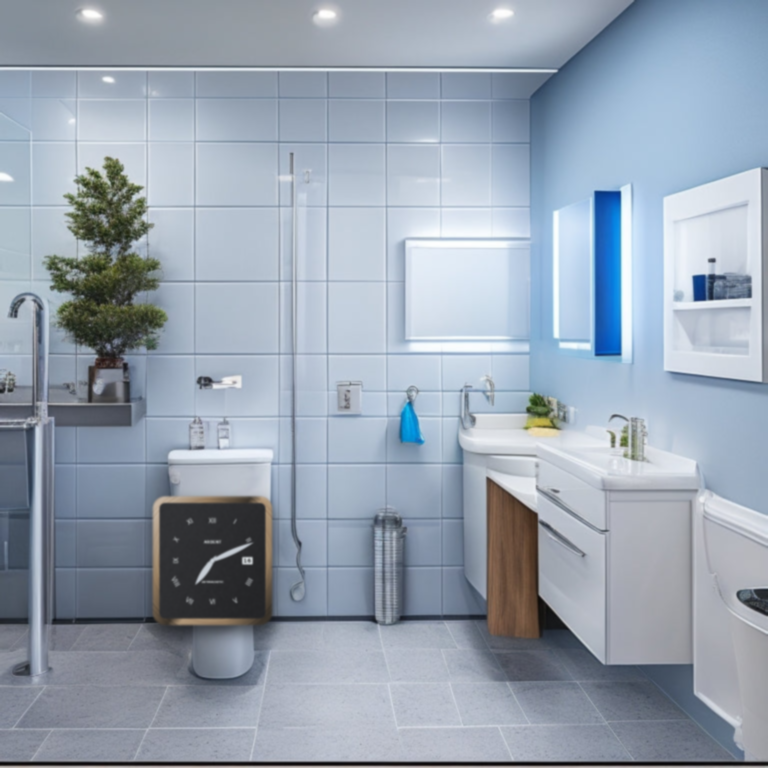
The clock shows h=7 m=11
